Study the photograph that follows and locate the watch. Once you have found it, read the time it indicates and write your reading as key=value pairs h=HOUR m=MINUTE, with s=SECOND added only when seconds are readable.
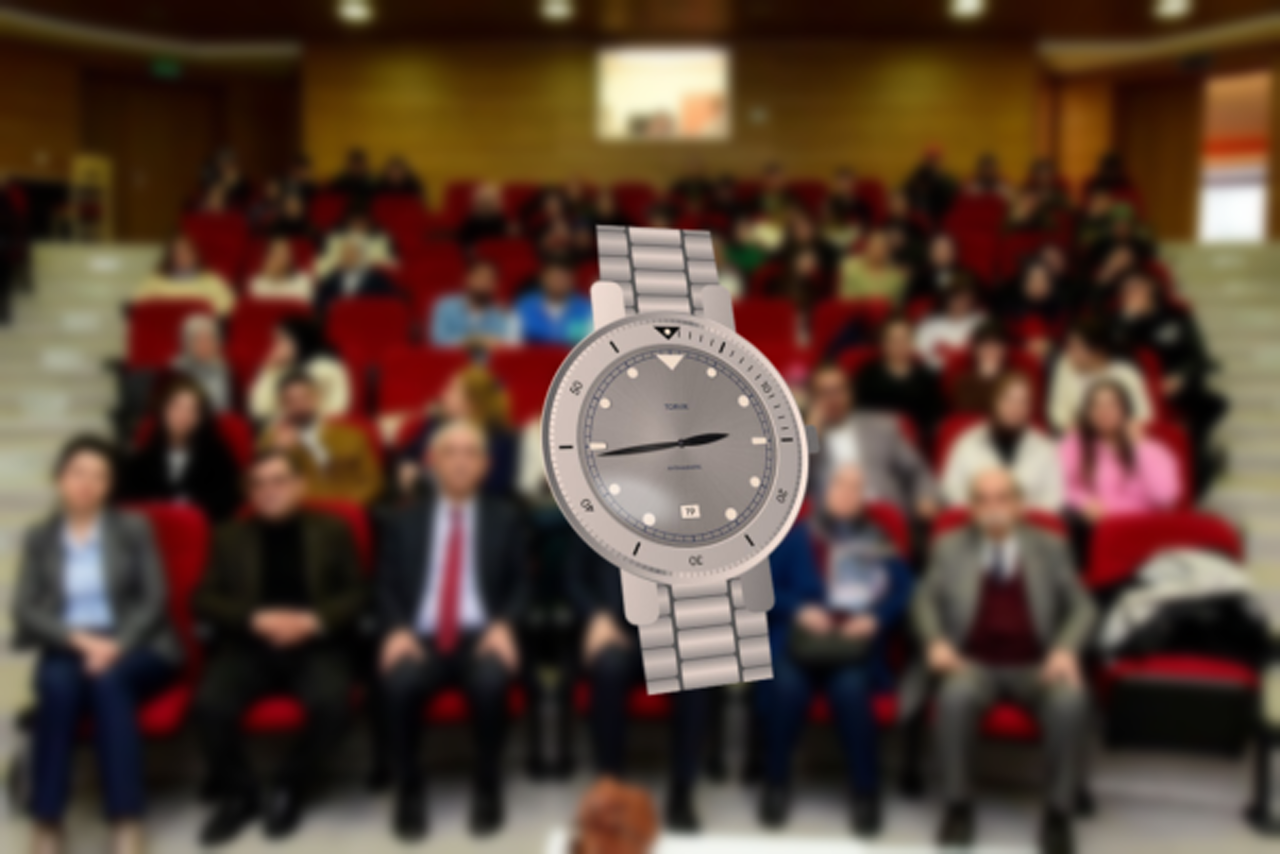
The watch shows h=2 m=44
